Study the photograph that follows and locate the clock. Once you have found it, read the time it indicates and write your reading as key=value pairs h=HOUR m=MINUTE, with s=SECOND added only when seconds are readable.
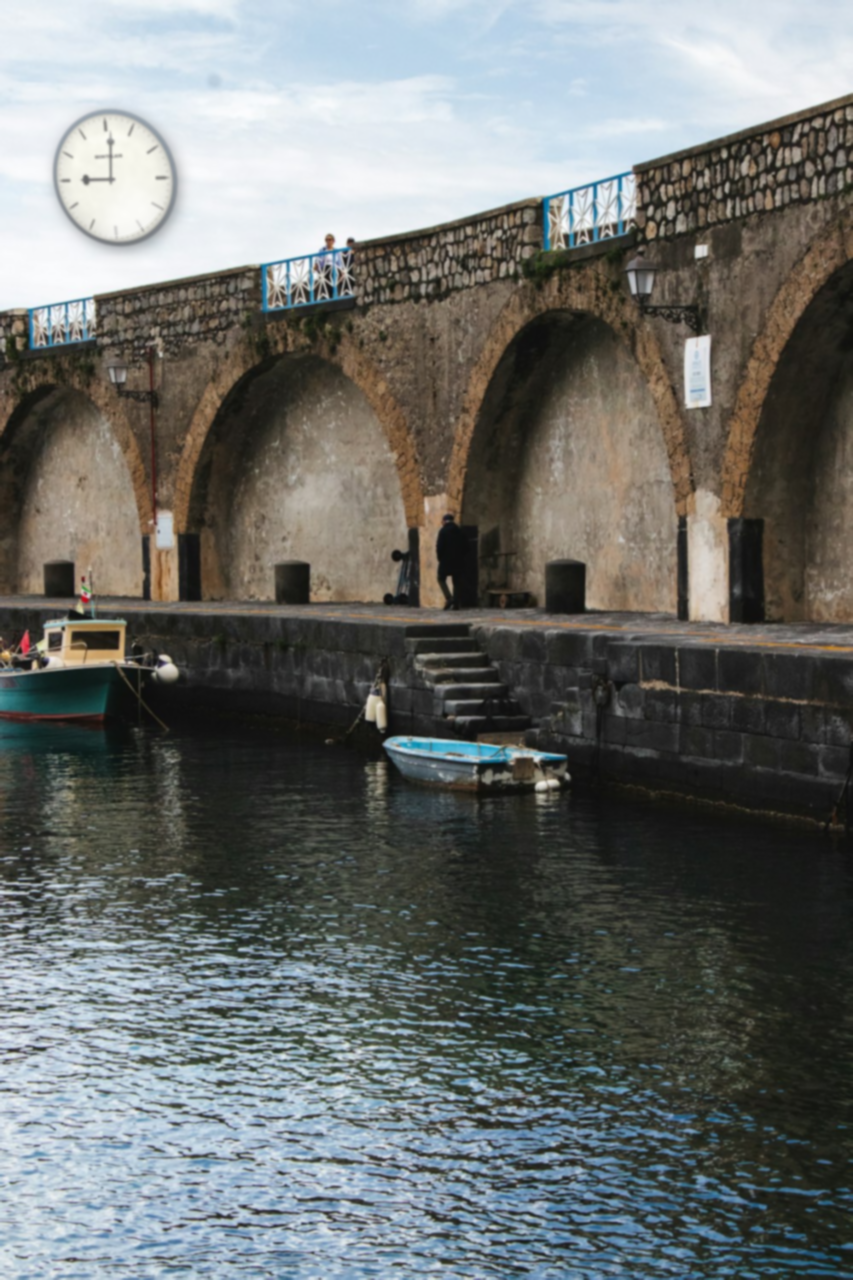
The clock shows h=9 m=1
